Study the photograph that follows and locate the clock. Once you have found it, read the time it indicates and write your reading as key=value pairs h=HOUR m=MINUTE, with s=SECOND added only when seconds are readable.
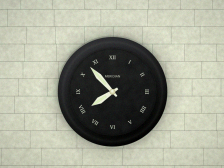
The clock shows h=7 m=53
